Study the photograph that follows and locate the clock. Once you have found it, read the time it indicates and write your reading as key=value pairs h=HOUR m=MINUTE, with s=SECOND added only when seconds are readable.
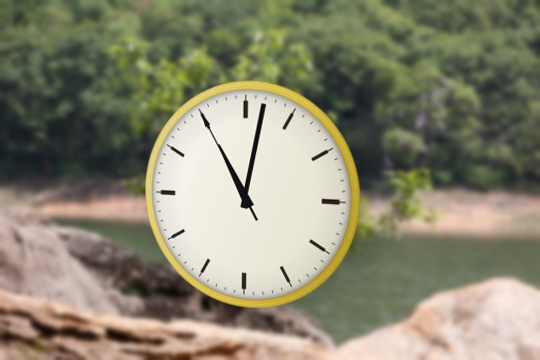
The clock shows h=11 m=1 s=55
